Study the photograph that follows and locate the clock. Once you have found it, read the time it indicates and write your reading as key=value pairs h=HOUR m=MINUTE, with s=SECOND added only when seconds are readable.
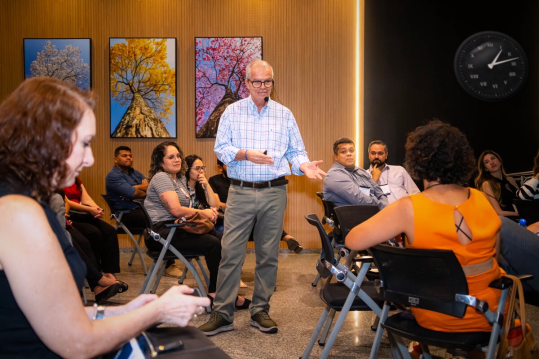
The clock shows h=1 m=13
